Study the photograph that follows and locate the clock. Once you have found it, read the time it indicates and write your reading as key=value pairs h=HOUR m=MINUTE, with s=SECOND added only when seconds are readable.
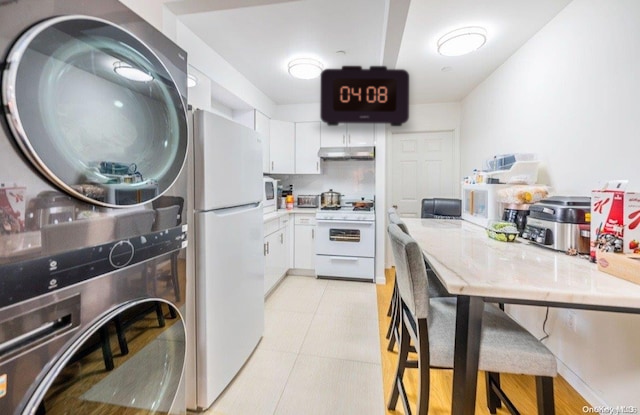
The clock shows h=4 m=8
